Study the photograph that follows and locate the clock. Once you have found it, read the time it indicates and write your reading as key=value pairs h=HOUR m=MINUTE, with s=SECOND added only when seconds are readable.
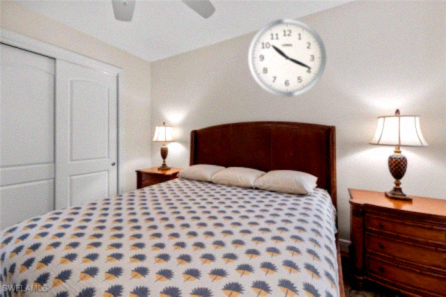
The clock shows h=10 m=19
